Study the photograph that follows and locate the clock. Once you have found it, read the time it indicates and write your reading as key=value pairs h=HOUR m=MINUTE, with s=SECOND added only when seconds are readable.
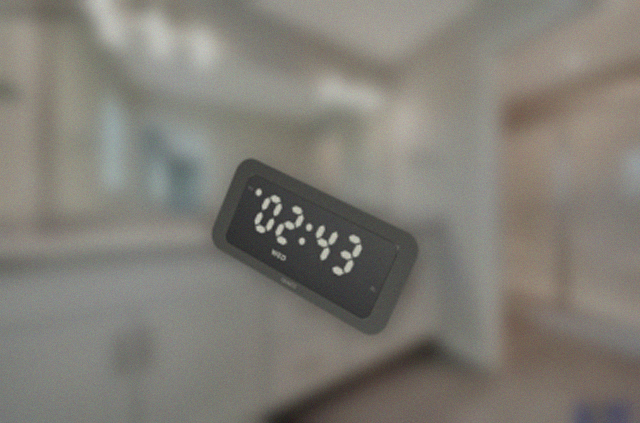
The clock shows h=2 m=43
